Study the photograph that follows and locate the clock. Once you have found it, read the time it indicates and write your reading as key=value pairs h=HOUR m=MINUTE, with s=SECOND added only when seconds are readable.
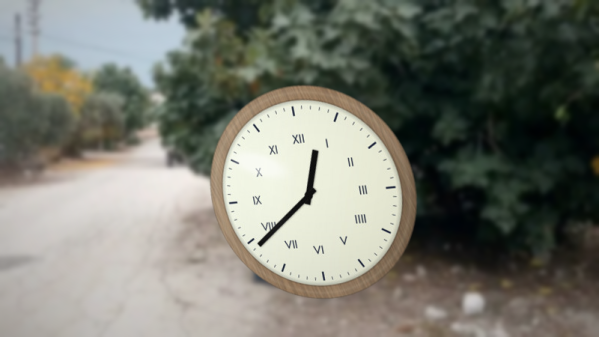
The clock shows h=12 m=39
